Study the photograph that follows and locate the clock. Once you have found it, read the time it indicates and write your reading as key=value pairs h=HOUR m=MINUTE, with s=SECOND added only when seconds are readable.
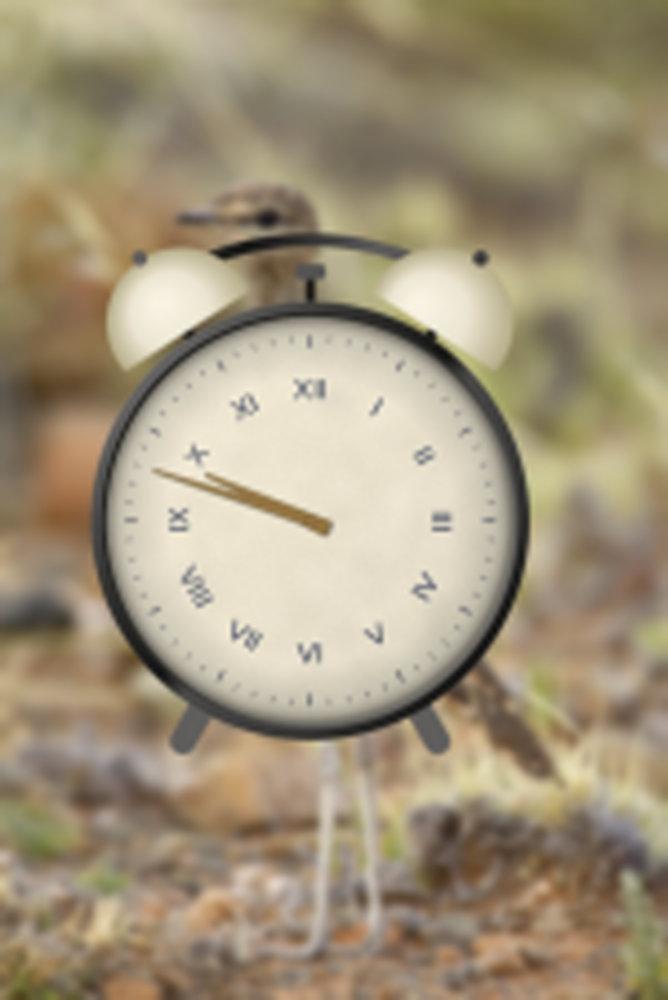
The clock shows h=9 m=48
